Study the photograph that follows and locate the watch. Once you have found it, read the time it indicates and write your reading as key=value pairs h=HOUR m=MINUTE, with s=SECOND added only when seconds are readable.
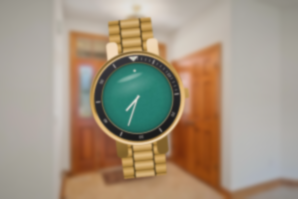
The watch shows h=7 m=34
